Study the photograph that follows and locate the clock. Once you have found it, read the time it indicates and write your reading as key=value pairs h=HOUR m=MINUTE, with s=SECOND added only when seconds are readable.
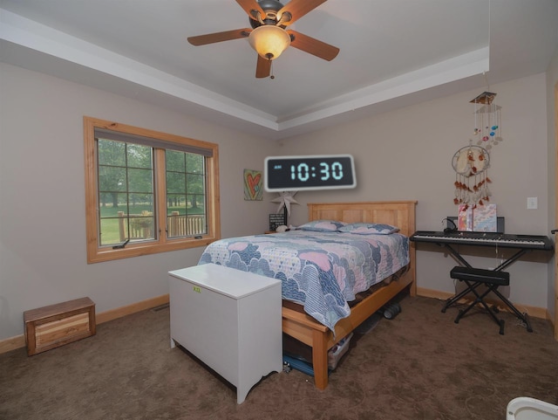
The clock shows h=10 m=30
